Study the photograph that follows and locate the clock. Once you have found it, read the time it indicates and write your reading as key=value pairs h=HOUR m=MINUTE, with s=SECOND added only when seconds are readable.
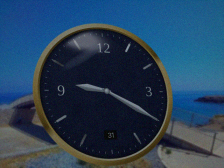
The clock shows h=9 m=20
